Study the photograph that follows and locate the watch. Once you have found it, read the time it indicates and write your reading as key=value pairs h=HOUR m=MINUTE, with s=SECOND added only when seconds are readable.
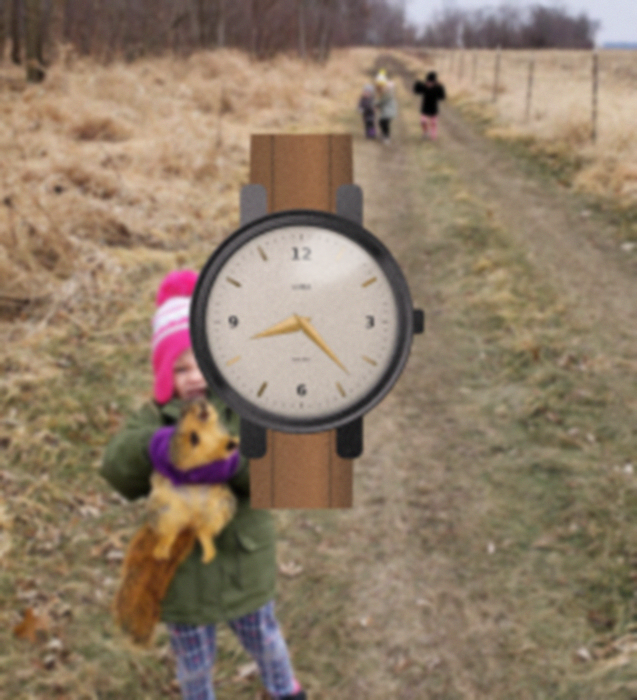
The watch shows h=8 m=23
